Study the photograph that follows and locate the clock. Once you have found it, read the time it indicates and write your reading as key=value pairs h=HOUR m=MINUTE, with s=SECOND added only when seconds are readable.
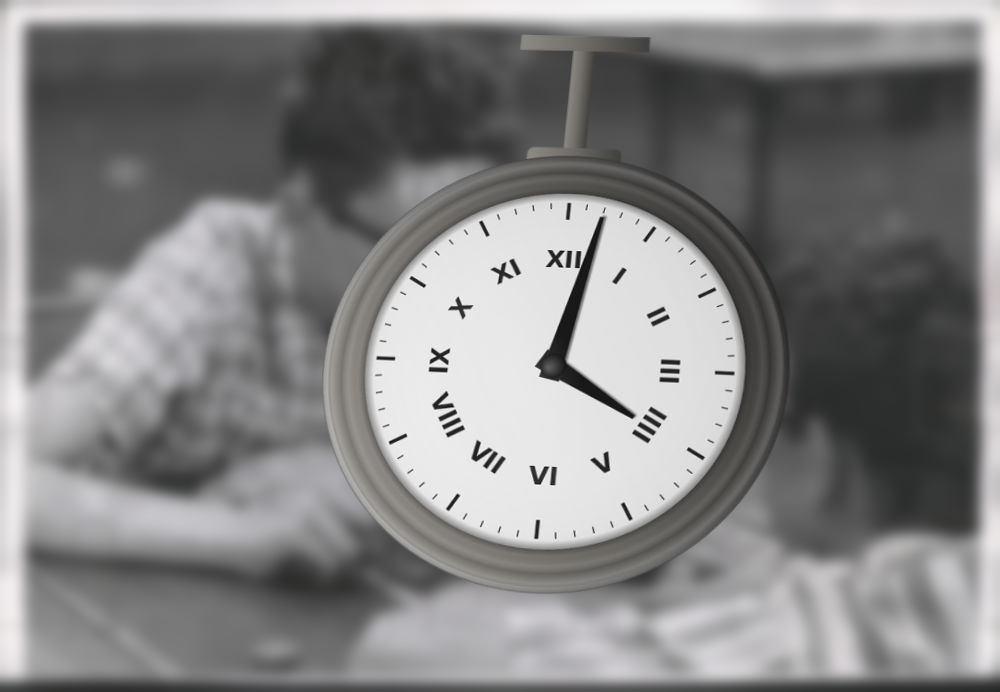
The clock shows h=4 m=2
